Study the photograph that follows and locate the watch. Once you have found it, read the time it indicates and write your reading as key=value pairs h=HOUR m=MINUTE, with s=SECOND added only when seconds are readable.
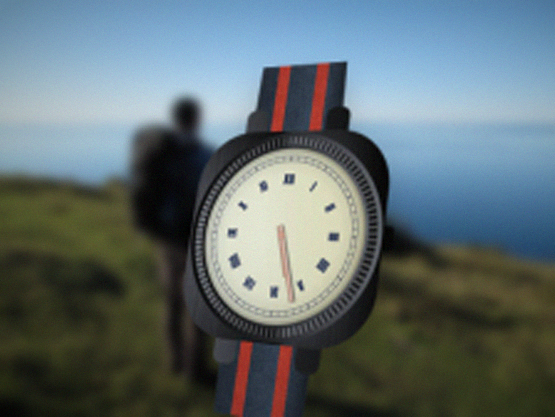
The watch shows h=5 m=27
